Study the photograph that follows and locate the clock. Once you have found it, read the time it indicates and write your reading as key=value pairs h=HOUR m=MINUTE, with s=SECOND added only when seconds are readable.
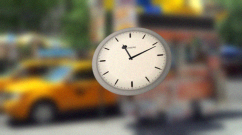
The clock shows h=11 m=11
